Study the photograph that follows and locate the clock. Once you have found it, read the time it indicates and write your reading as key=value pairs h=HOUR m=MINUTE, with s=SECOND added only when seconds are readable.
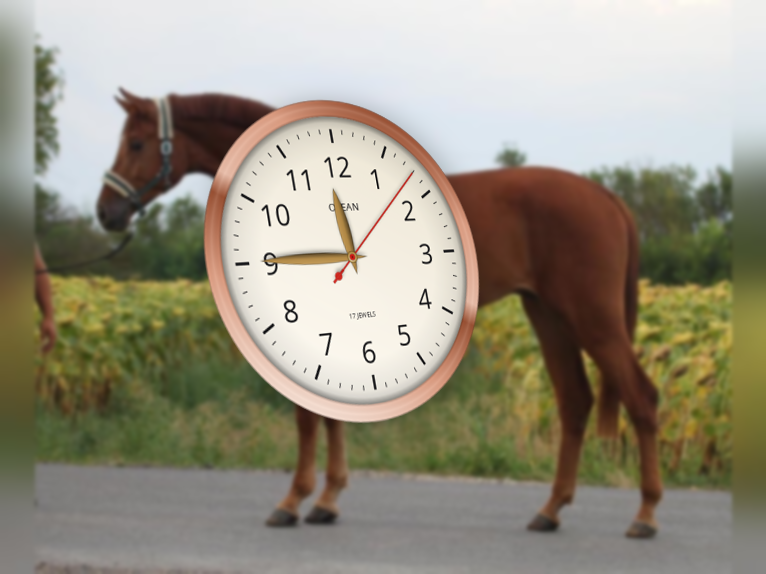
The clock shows h=11 m=45 s=8
